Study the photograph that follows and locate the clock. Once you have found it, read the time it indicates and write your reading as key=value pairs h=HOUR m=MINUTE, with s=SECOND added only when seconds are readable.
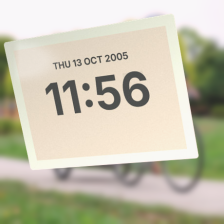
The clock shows h=11 m=56
